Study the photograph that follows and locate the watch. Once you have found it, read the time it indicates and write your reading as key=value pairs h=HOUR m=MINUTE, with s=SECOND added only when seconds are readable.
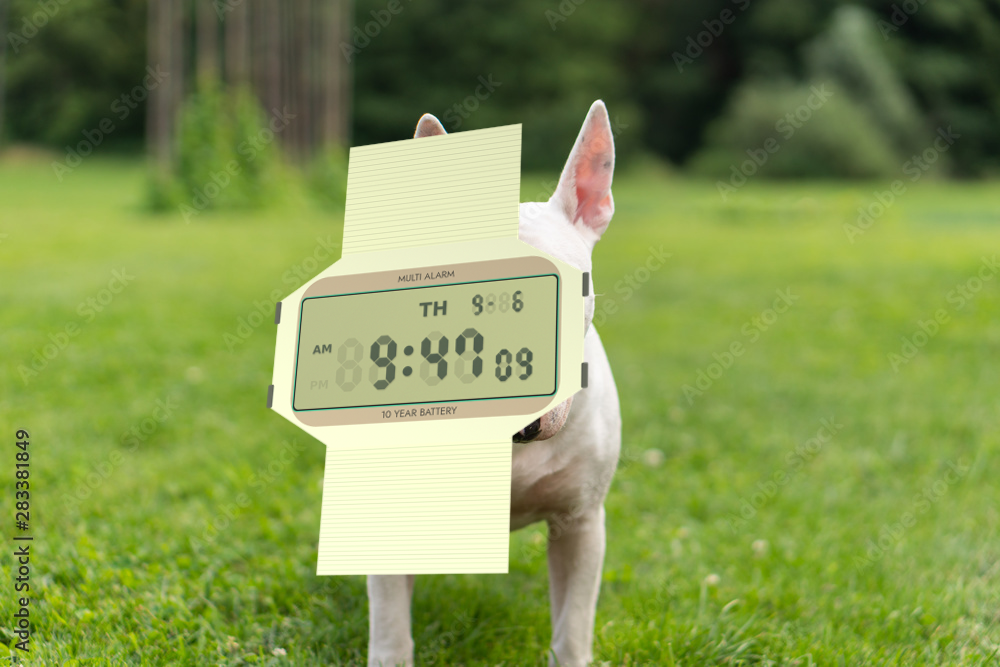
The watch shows h=9 m=47 s=9
